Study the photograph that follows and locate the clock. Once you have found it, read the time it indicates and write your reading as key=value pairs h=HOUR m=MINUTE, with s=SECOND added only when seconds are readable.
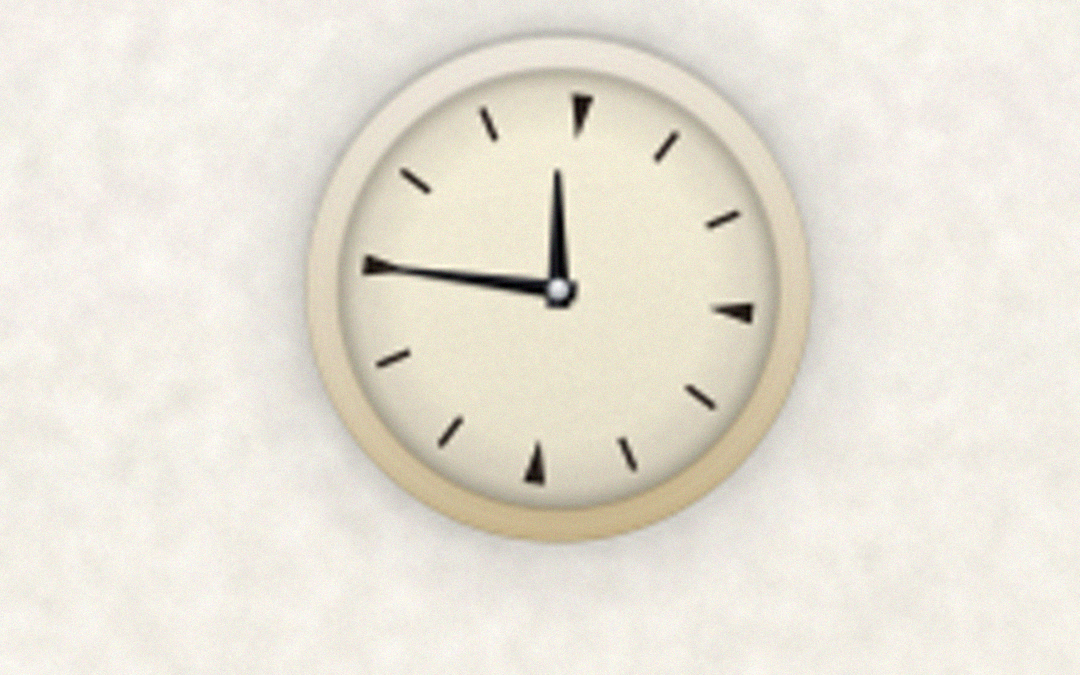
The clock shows h=11 m=45
